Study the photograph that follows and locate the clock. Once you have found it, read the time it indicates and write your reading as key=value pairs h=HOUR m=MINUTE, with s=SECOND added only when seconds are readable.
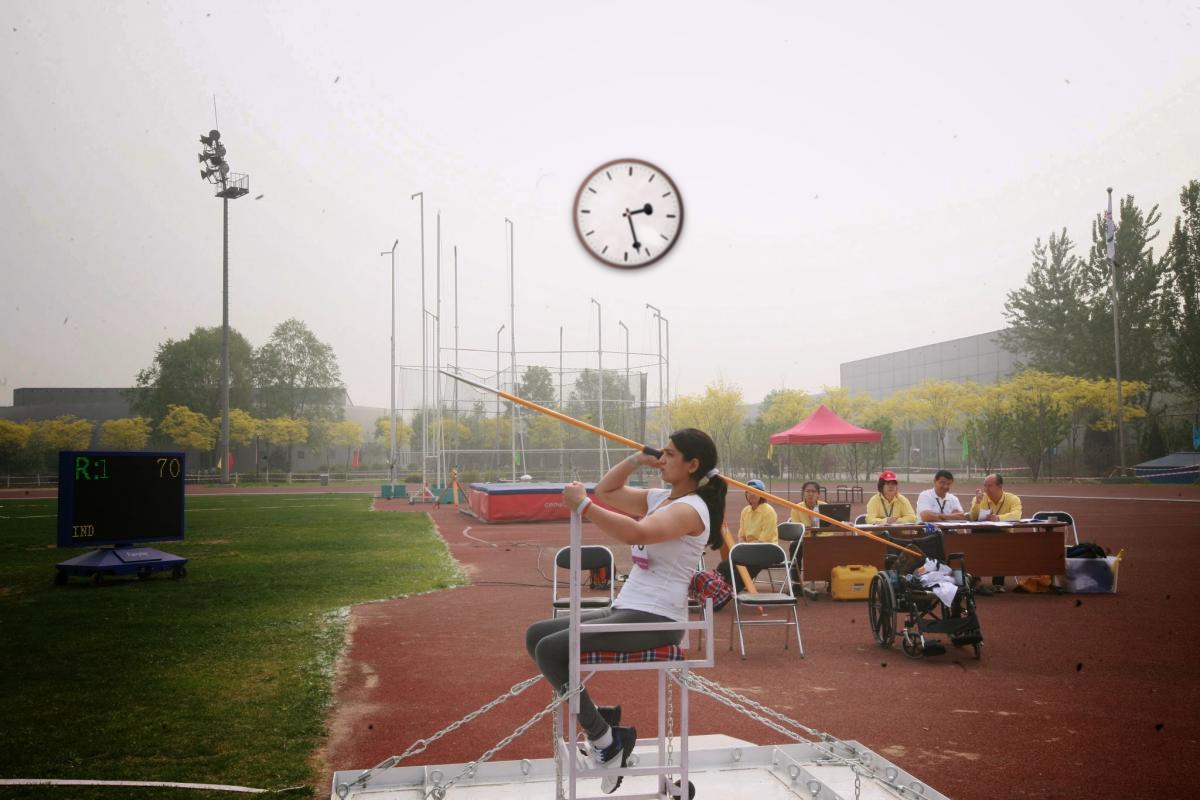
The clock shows h=2 m=27
